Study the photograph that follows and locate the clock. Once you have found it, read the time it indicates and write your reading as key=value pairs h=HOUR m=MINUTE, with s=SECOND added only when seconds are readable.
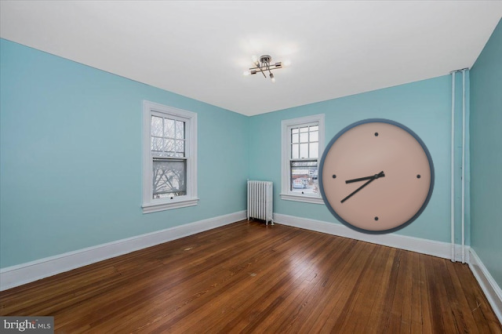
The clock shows h=8 m=39
